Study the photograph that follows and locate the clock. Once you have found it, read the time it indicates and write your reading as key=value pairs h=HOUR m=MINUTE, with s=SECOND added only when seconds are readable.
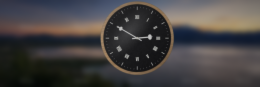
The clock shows h=2 m=50
